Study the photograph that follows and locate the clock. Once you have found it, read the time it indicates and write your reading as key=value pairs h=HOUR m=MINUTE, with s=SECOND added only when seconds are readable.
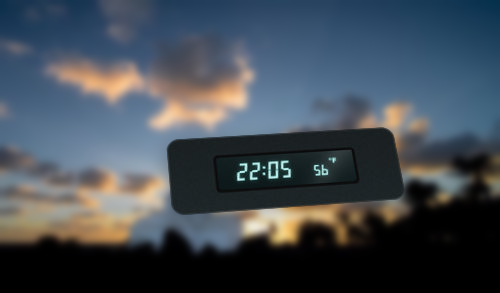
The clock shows h=22 m=5
